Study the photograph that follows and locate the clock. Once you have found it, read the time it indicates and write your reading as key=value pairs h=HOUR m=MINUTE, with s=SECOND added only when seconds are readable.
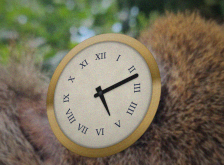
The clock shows h=5 m=12
